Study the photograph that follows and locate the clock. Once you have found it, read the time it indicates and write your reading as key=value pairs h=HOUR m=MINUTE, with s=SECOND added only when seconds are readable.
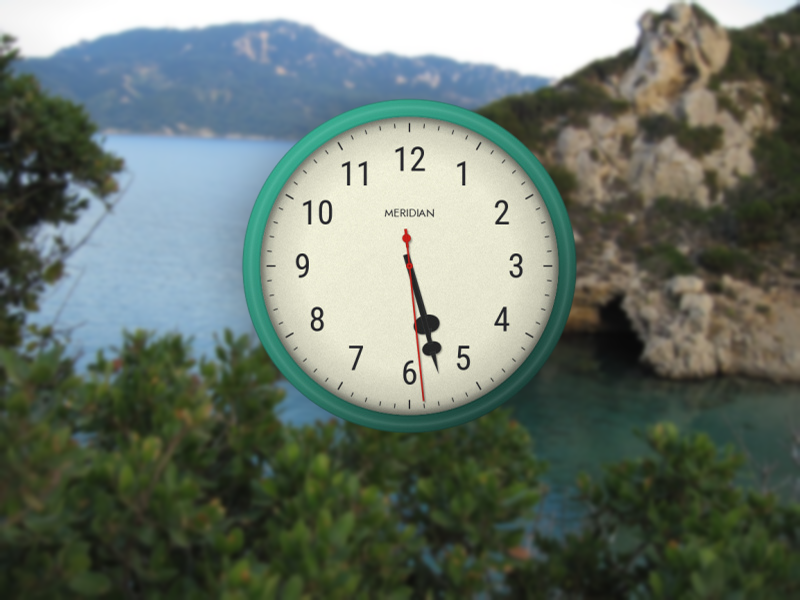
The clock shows h=5 m=27 s=29
